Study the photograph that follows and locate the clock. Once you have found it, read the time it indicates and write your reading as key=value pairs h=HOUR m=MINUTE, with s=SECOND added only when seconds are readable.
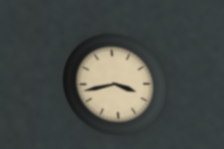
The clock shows h=3 m=43
